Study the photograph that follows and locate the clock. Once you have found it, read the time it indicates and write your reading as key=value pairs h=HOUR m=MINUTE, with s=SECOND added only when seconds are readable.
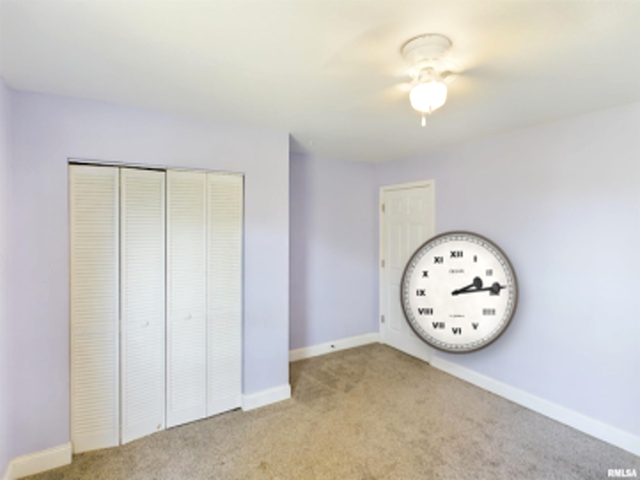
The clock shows h=2 m=14
